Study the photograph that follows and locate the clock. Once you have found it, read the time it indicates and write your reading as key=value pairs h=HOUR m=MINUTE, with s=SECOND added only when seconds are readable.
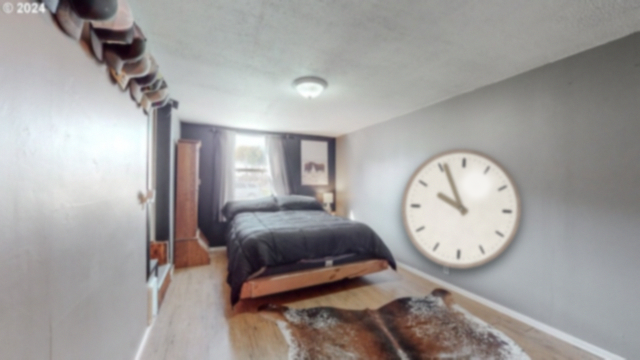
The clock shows h=9 m=56
